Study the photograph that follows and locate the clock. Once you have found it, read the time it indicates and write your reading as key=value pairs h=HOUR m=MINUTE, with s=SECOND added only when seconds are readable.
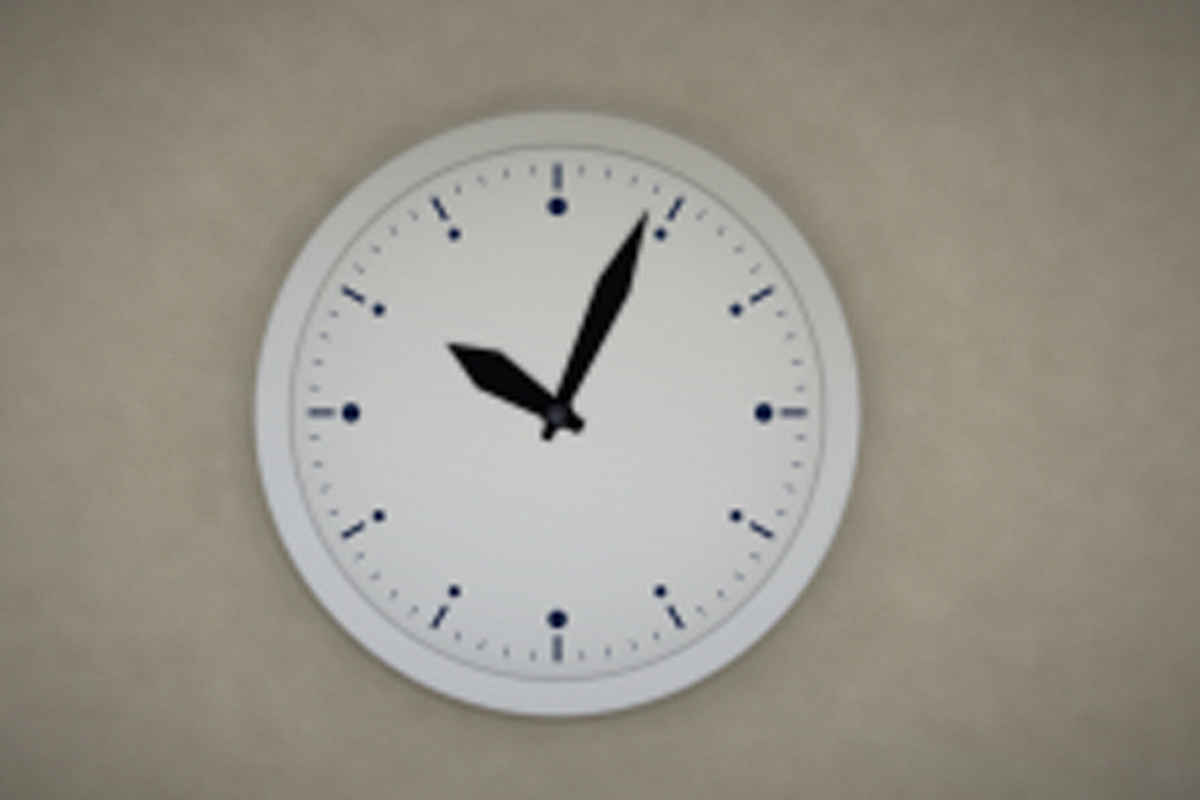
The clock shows h=10 m=4
